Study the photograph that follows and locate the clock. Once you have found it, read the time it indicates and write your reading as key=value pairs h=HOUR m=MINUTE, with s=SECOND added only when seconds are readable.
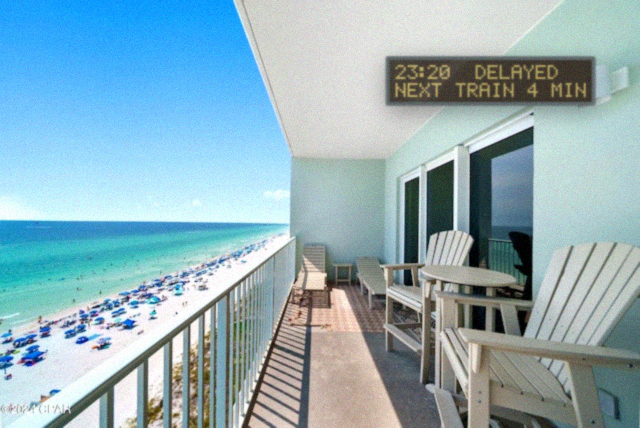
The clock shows h=23 m=20
